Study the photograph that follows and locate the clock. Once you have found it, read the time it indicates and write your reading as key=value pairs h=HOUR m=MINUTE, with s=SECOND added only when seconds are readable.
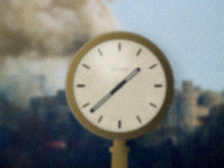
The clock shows h=1 m=38
